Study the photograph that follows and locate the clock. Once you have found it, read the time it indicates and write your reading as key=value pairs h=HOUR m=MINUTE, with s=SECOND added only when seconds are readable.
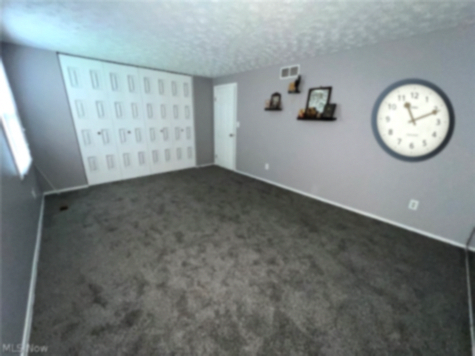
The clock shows h=11 m=11
